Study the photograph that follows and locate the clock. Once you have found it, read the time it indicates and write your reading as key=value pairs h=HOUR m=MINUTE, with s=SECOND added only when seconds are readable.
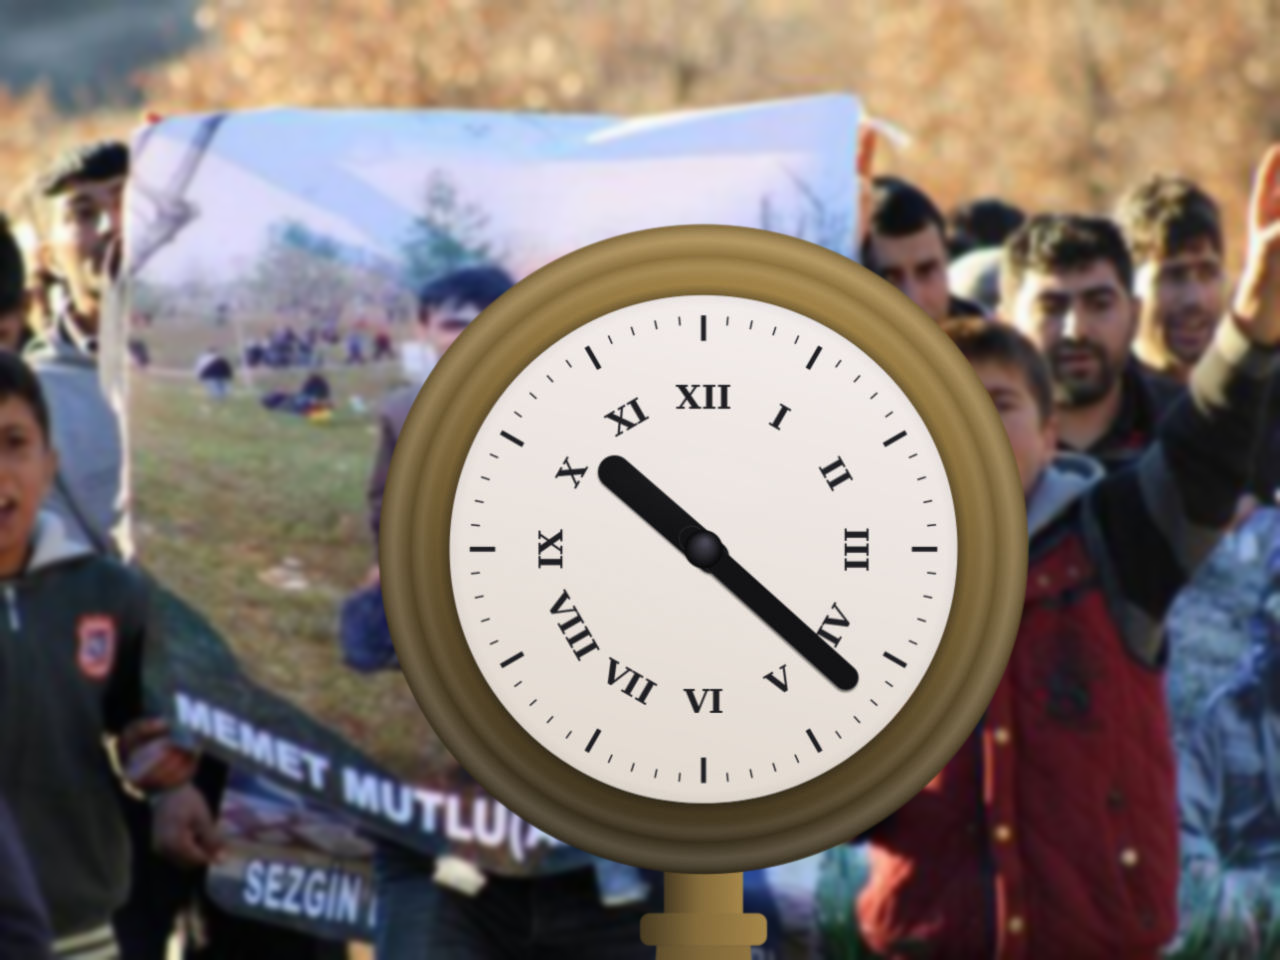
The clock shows h=10 m=22
